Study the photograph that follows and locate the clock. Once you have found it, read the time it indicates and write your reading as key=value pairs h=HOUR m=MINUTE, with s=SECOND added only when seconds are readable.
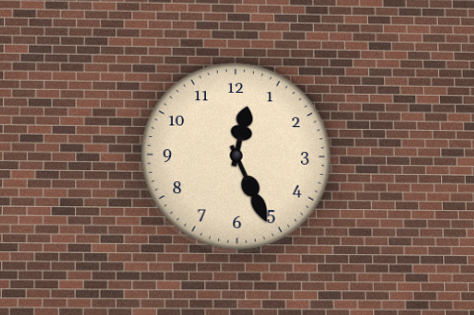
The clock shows h=12 m=26
